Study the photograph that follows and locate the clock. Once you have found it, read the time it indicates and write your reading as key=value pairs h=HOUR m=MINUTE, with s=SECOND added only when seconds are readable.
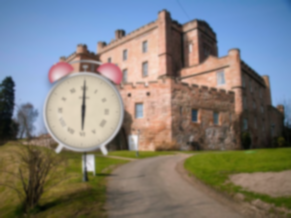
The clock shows h=6 m=0
